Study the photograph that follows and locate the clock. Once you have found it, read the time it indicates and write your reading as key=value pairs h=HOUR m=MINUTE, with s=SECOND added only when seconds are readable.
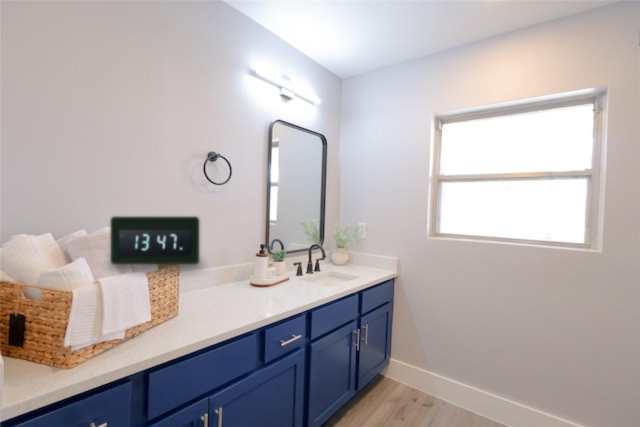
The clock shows h=13 m=47
